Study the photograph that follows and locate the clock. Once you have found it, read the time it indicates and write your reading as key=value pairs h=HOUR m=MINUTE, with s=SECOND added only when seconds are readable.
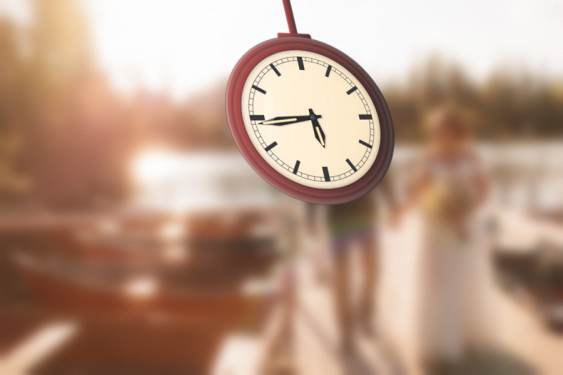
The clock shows h=5 m=44
